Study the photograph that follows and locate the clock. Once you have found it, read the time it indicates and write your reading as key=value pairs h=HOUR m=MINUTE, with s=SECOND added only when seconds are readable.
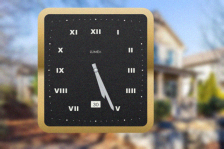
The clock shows h=5 m=26
